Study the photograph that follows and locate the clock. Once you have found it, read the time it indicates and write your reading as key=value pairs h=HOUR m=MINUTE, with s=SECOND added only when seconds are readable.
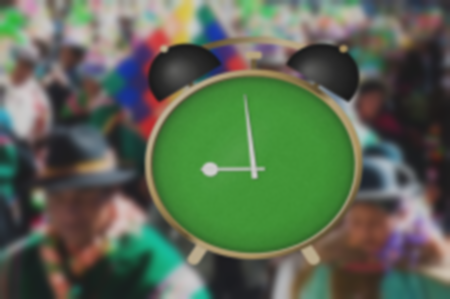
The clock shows h=8 m=59
